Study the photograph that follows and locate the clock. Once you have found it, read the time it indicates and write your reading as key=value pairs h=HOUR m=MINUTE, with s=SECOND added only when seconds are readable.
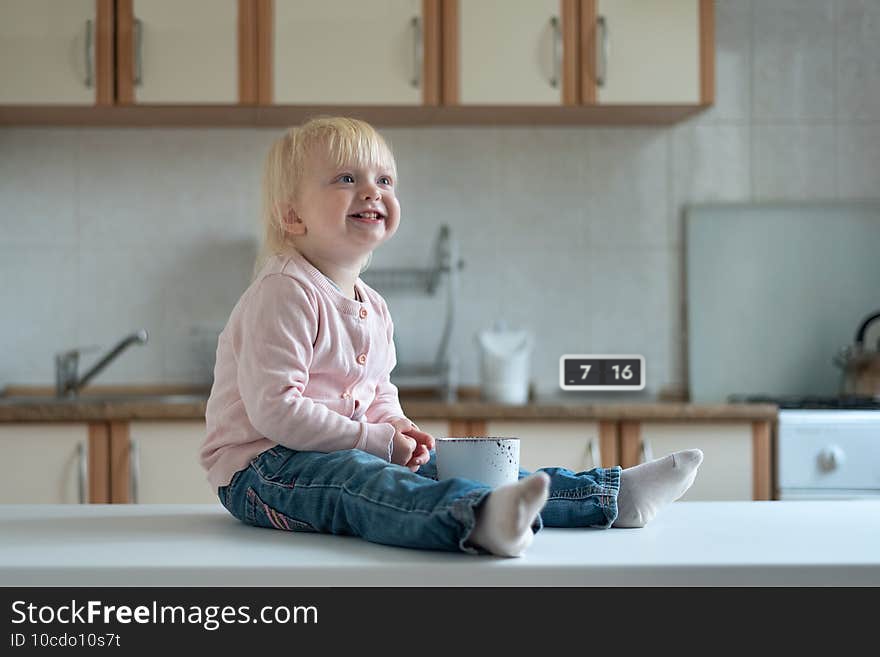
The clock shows h=7 m=16
